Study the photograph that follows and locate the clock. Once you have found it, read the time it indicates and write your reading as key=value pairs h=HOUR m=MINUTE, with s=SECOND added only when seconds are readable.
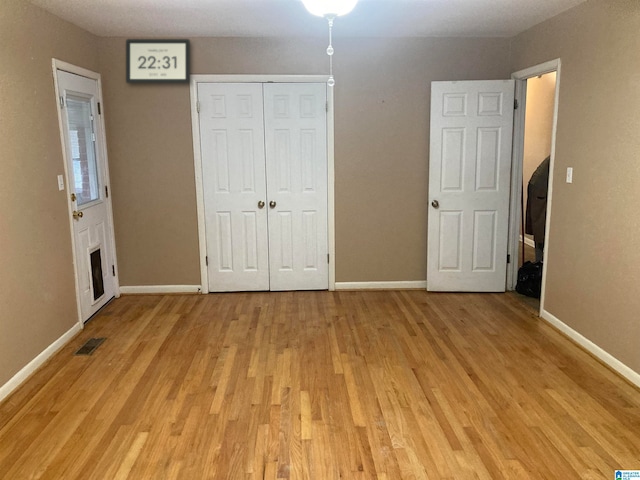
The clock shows h=22 m=31
